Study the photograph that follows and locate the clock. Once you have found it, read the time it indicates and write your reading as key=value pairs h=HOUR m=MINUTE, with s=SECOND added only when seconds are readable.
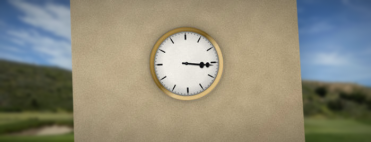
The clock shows h=3 m=16
